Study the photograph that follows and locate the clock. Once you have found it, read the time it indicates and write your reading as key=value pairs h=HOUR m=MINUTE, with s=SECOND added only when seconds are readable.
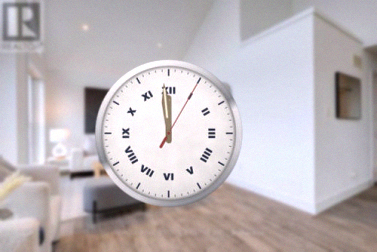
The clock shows h=11 m=59 s=5
